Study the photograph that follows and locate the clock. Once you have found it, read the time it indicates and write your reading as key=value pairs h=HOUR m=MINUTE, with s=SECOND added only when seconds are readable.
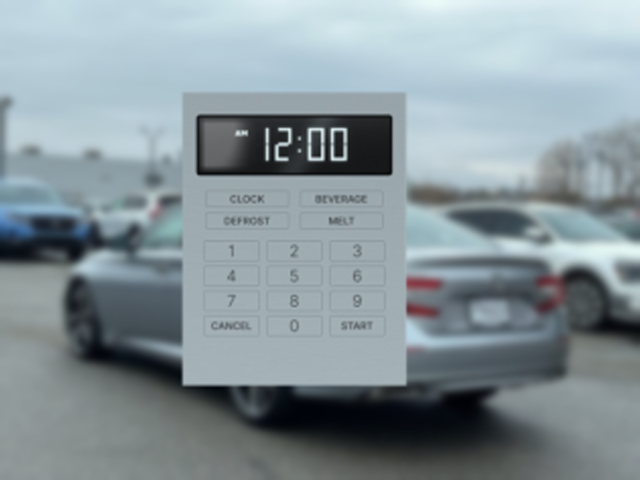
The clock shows h=12 m=0
